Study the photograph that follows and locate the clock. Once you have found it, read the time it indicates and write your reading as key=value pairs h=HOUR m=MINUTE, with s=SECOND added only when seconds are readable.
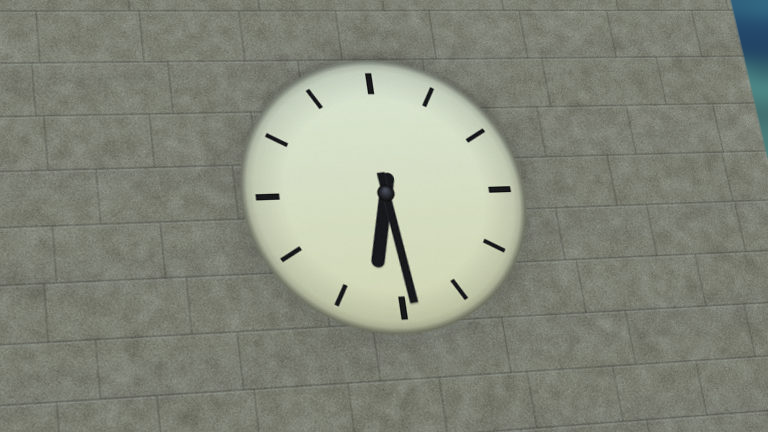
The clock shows h=6 m=29
